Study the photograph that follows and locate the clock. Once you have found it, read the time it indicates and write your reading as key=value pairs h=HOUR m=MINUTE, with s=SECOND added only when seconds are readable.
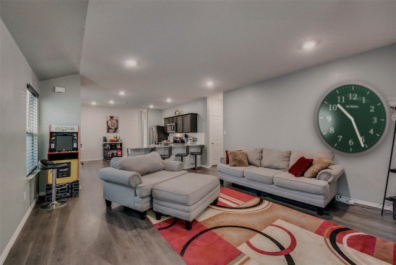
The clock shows h=10 m=26
